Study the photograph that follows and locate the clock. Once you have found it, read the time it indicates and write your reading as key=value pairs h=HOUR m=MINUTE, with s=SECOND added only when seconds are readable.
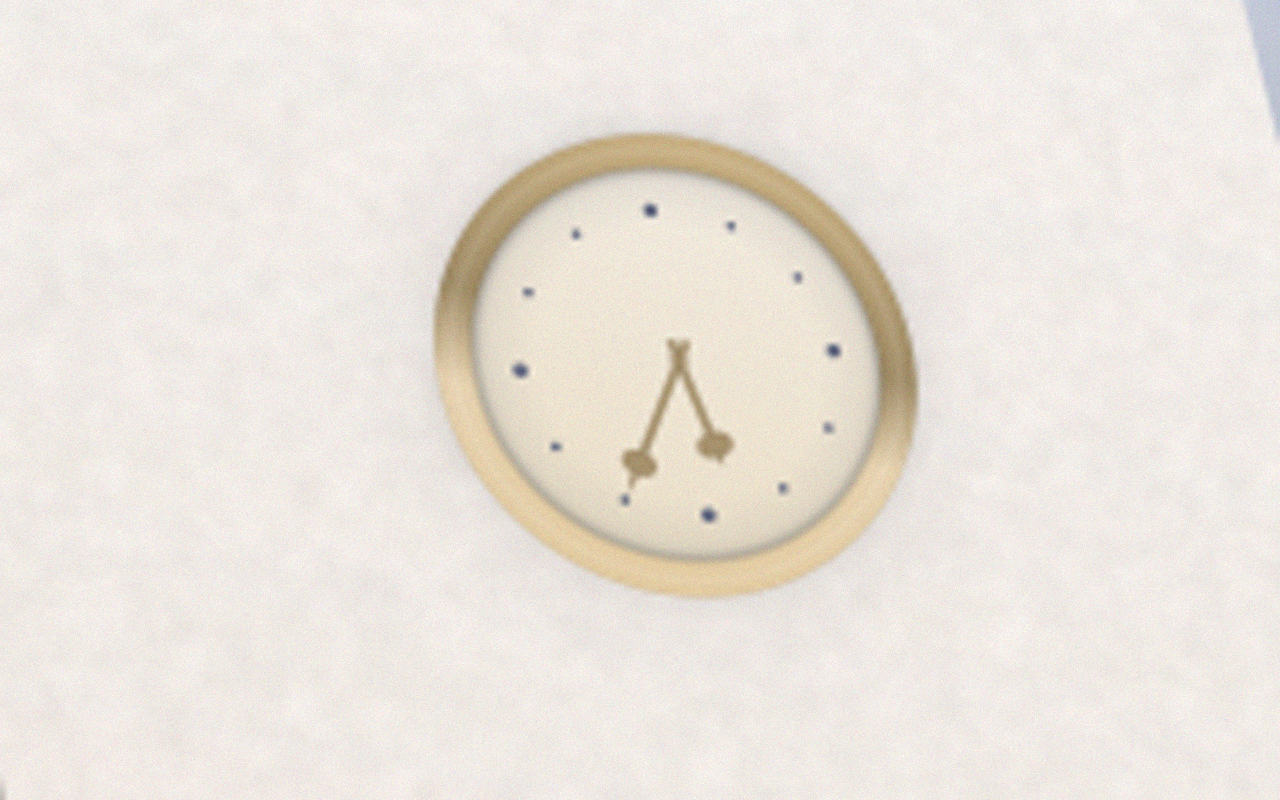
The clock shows h=5 m=35
